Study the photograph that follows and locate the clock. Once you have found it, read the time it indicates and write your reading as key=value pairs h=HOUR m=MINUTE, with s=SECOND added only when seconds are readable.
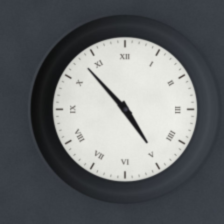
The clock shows h=4 m=53
